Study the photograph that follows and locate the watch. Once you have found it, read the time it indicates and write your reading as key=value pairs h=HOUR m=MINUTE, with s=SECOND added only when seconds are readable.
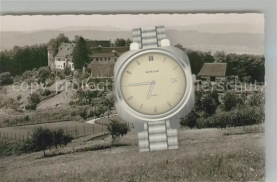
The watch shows h=6 m=45
